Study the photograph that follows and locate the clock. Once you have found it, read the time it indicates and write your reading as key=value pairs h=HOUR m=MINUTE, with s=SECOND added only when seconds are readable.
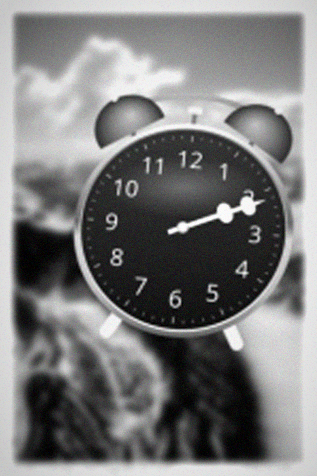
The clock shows h=2 m=11
